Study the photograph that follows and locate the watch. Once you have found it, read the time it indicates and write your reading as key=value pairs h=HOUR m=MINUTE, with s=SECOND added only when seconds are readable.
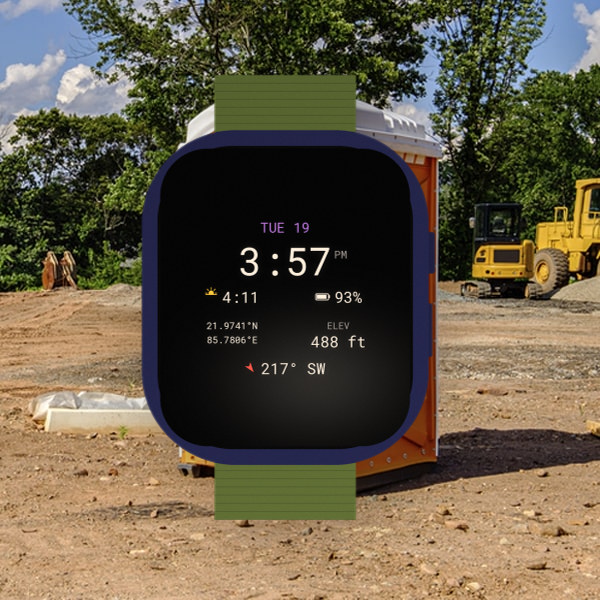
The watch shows h=3 m=57
